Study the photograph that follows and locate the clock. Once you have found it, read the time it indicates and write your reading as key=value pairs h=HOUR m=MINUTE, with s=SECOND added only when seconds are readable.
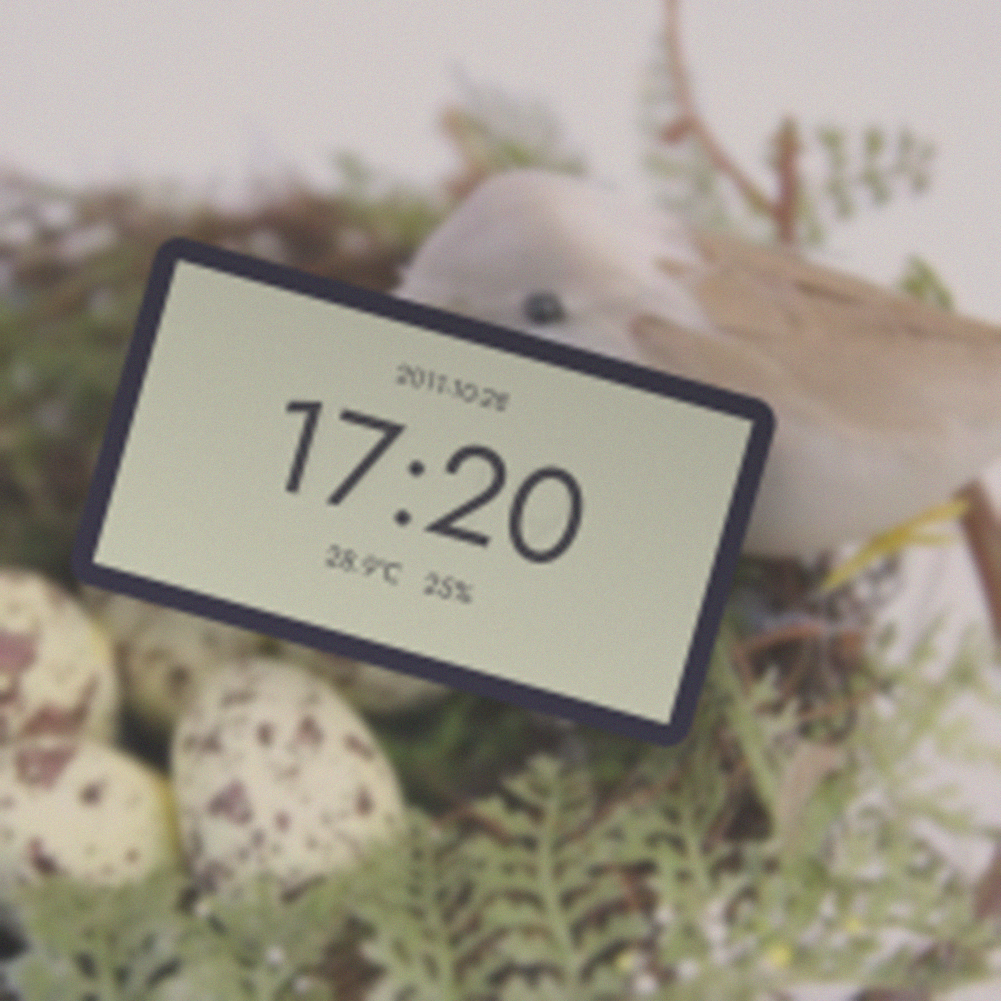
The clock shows h=17 m=20
